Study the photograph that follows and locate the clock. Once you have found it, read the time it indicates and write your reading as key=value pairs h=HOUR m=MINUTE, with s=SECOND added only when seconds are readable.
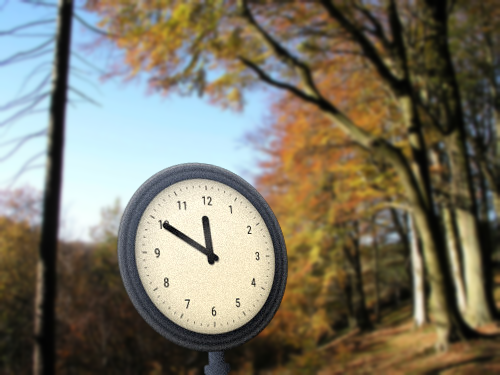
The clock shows h=11 m=50
